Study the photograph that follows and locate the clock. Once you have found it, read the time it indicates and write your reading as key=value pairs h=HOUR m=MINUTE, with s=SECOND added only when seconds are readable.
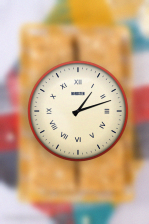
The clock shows h=1 m=12
